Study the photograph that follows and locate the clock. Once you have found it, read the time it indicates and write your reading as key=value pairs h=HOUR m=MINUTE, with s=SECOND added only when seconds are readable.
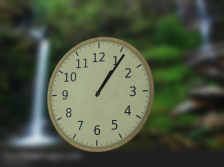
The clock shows h=1 m=6
